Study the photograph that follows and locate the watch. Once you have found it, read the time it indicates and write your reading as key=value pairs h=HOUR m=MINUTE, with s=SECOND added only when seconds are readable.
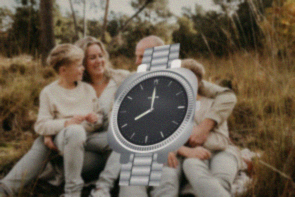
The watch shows h=8 m=0
